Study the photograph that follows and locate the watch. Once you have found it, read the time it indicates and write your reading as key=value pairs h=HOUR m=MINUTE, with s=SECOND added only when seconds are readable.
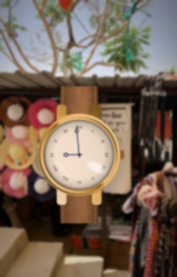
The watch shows h=8 m=59
